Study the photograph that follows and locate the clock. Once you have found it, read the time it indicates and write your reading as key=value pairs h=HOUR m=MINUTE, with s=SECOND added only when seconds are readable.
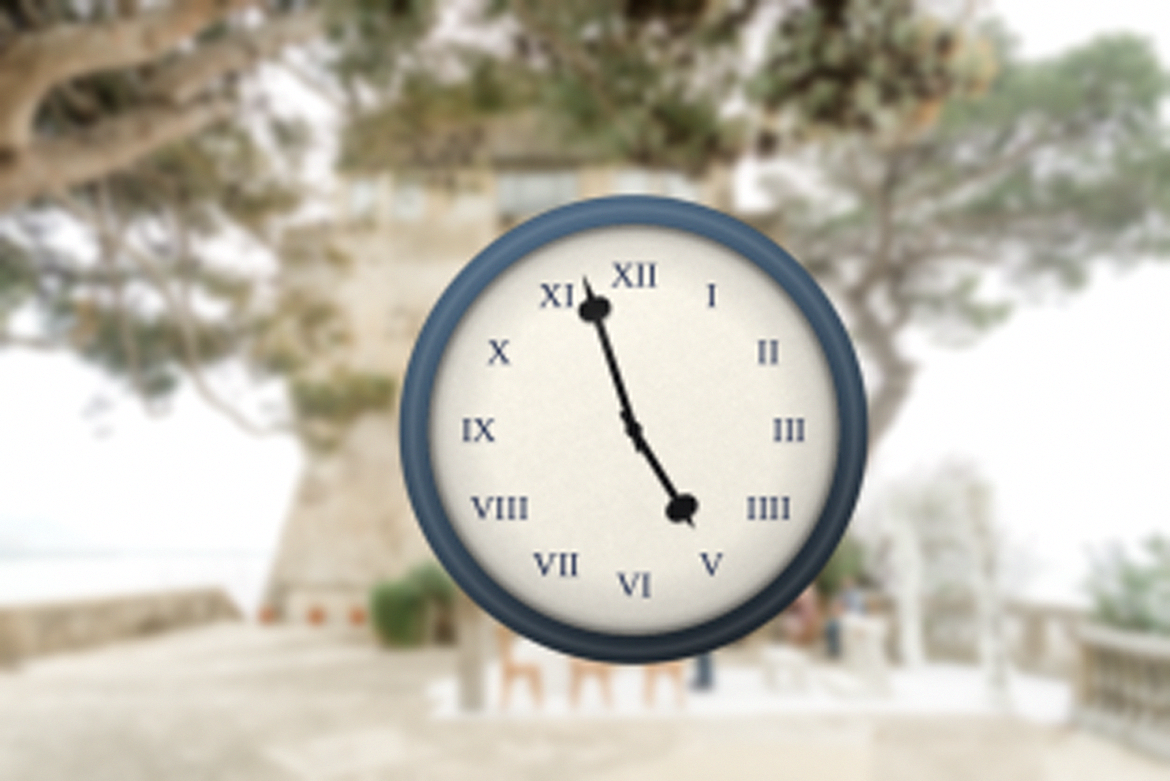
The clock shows h=4 m=57
